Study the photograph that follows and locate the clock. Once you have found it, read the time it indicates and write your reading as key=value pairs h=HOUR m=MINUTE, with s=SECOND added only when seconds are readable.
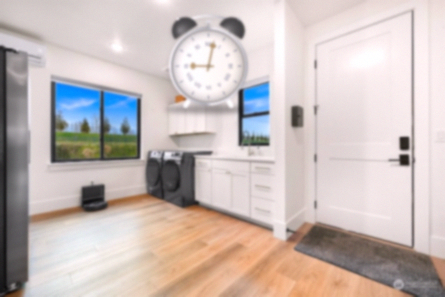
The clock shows h=9 m=2
